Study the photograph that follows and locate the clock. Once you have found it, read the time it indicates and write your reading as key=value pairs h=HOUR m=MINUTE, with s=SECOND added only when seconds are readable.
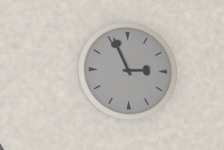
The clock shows h=2 m=56
